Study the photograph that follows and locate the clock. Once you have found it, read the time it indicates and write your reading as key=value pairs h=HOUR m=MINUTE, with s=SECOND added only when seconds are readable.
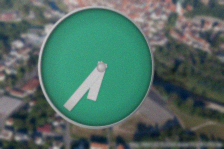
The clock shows h=6 m=37
